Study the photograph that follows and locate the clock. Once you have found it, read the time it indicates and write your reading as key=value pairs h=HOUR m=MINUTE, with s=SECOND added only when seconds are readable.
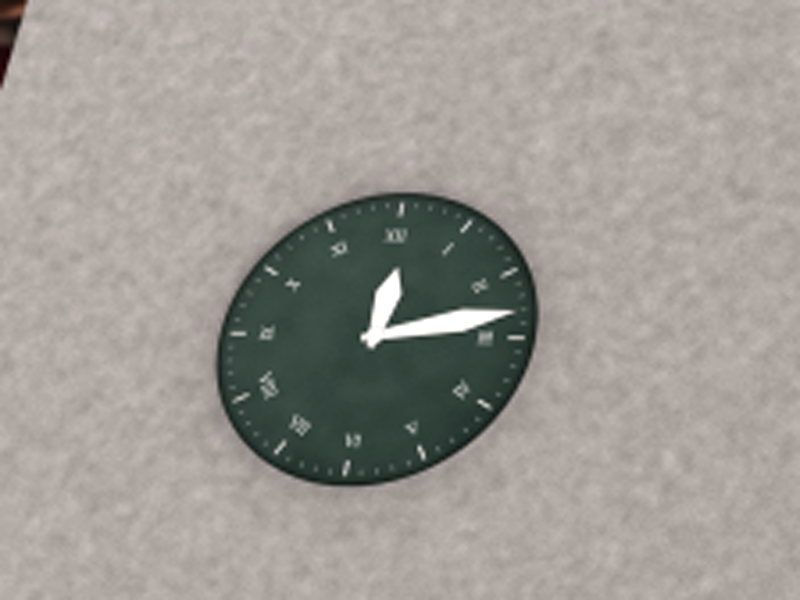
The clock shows h=12 m=13
